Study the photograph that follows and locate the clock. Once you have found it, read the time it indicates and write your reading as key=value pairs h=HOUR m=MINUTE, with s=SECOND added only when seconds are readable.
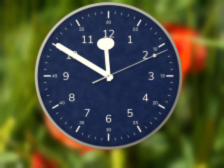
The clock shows h=11 m=50 s=11
